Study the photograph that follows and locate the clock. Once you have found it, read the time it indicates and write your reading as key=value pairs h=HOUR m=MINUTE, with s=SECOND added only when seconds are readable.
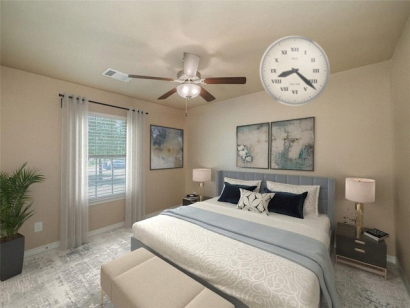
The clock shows h=8 m=22
